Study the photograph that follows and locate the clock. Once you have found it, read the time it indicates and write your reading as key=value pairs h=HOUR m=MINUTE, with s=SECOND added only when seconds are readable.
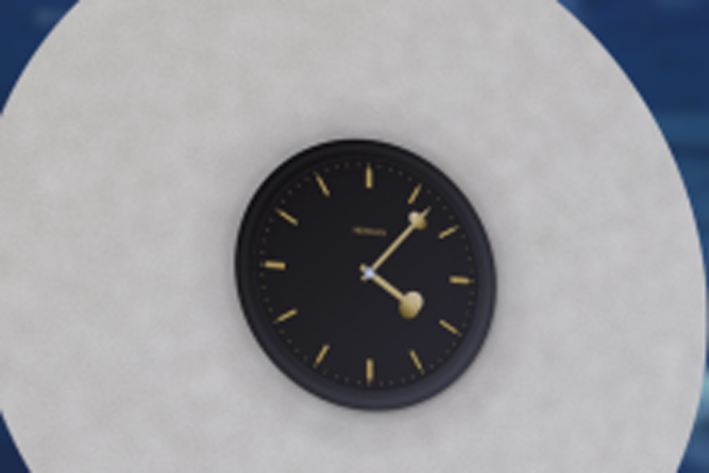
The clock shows h=4 m=7
